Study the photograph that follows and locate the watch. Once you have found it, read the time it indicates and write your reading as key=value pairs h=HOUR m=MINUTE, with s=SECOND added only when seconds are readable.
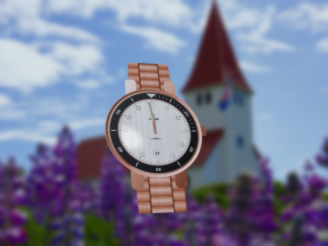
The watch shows h=11 m=59
